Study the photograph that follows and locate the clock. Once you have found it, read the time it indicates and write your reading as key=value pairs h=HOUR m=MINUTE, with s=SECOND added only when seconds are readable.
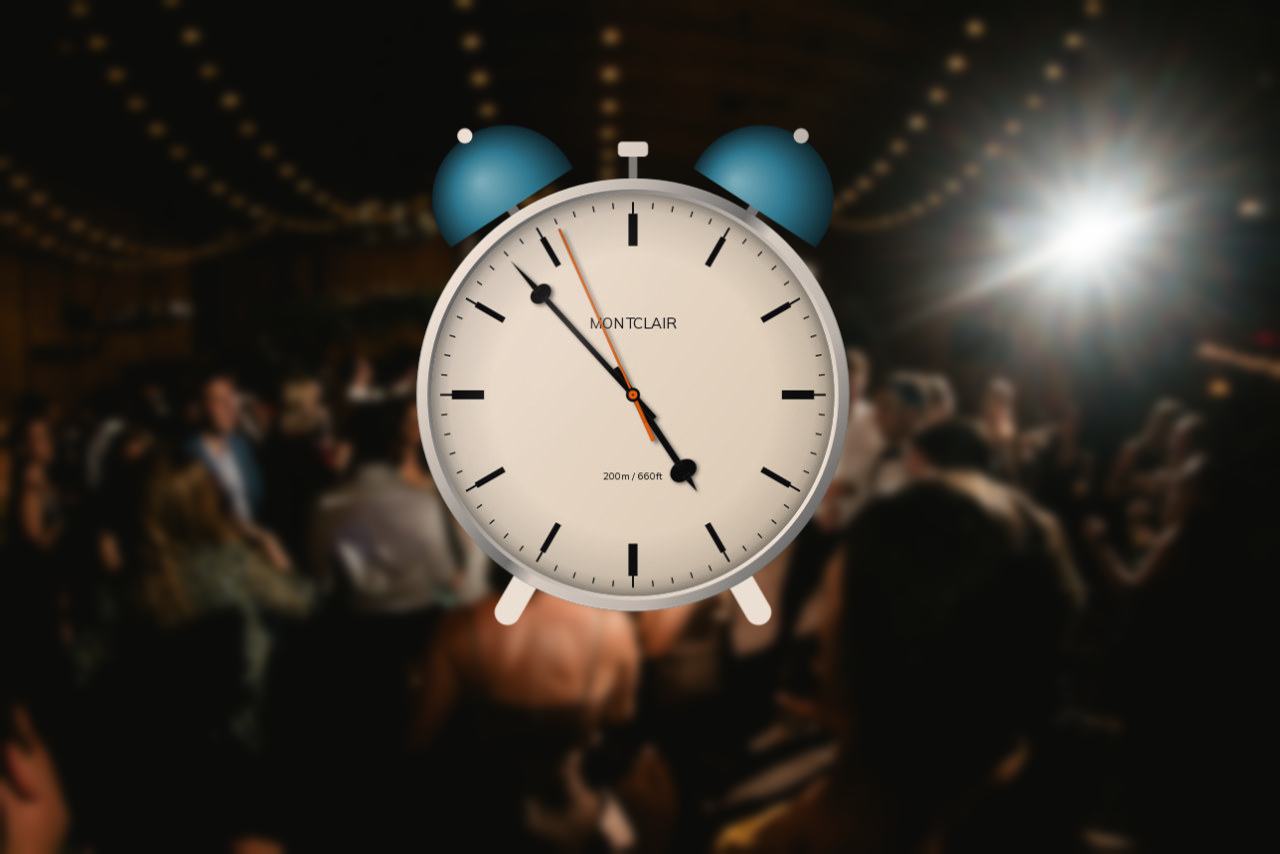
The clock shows h=4 m=52 s=56
